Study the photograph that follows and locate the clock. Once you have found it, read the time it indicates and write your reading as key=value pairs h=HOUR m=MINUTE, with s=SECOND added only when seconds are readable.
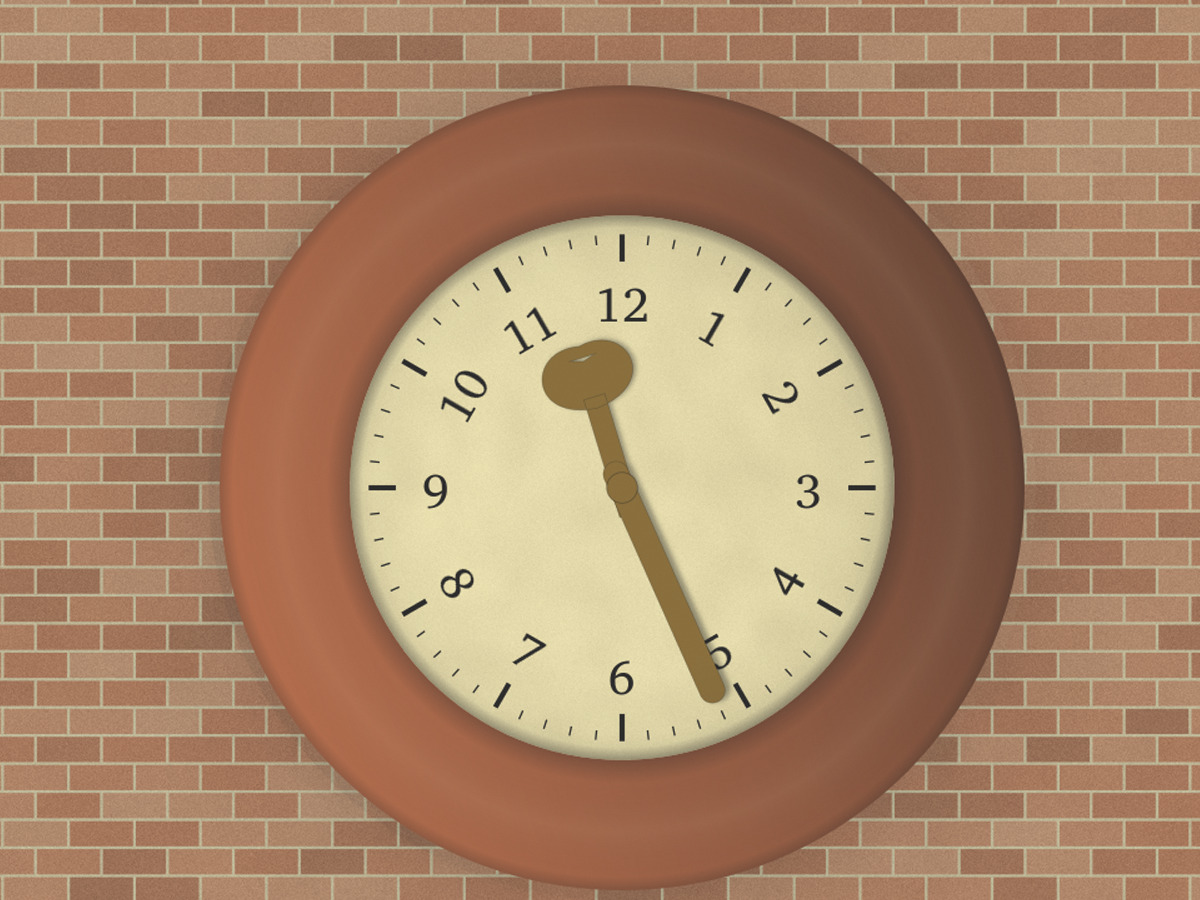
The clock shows h=11 m=26
